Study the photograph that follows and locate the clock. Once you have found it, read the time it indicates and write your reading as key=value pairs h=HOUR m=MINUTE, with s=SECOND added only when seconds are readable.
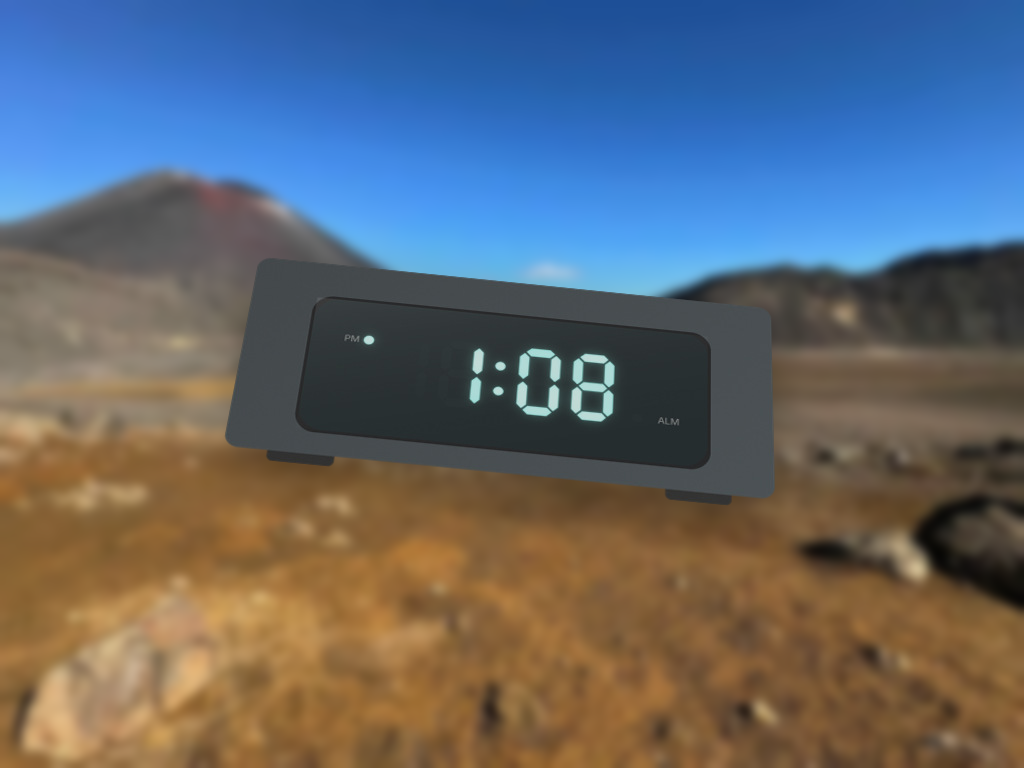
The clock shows h=1 m=8
